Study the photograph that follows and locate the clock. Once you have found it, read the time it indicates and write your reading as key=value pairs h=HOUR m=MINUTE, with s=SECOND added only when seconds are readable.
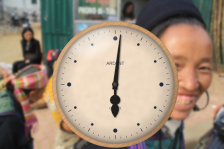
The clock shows h=6 m=1
